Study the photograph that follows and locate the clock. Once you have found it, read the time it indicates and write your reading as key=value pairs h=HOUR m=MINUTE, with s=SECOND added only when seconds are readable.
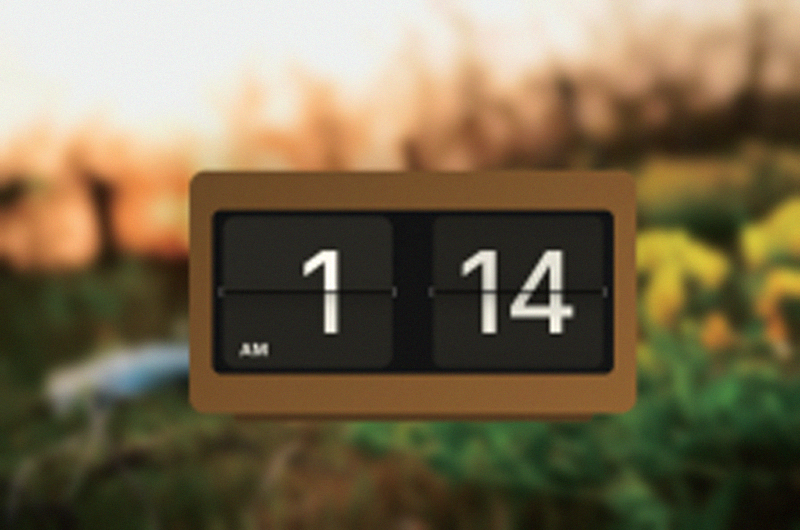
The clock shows h=1 m=14
